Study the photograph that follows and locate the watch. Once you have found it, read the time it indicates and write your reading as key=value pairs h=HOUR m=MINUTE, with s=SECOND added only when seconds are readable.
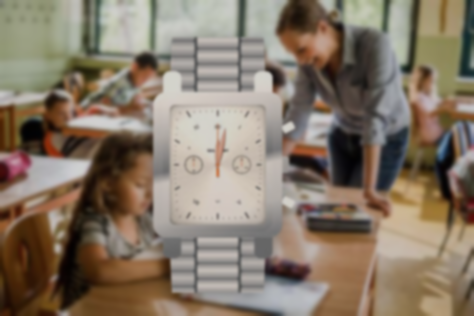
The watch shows h=12 m=2
